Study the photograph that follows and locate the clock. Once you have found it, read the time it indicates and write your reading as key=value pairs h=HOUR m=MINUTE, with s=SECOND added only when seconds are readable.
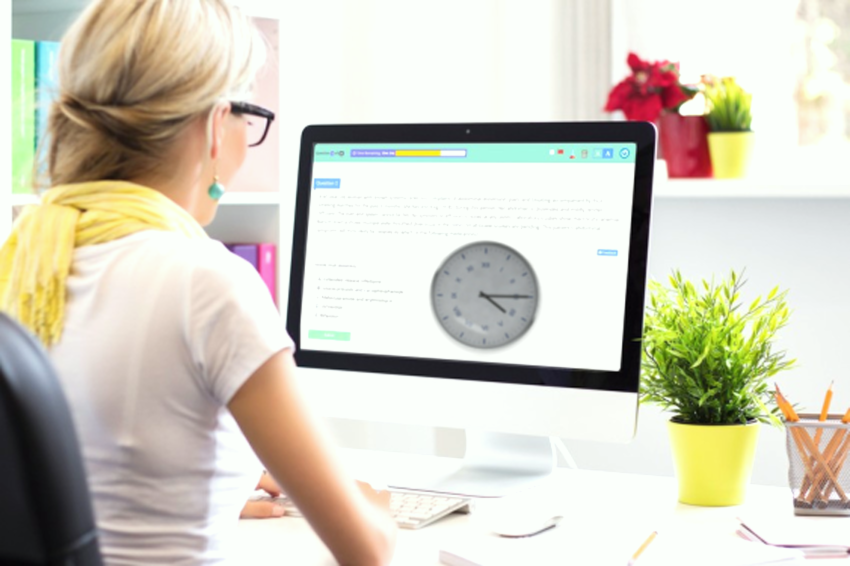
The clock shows h=4 m=15
